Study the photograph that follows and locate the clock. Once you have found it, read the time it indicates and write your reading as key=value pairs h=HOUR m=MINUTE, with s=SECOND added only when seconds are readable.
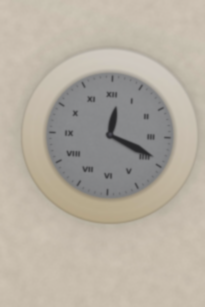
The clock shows h=12 m=19
